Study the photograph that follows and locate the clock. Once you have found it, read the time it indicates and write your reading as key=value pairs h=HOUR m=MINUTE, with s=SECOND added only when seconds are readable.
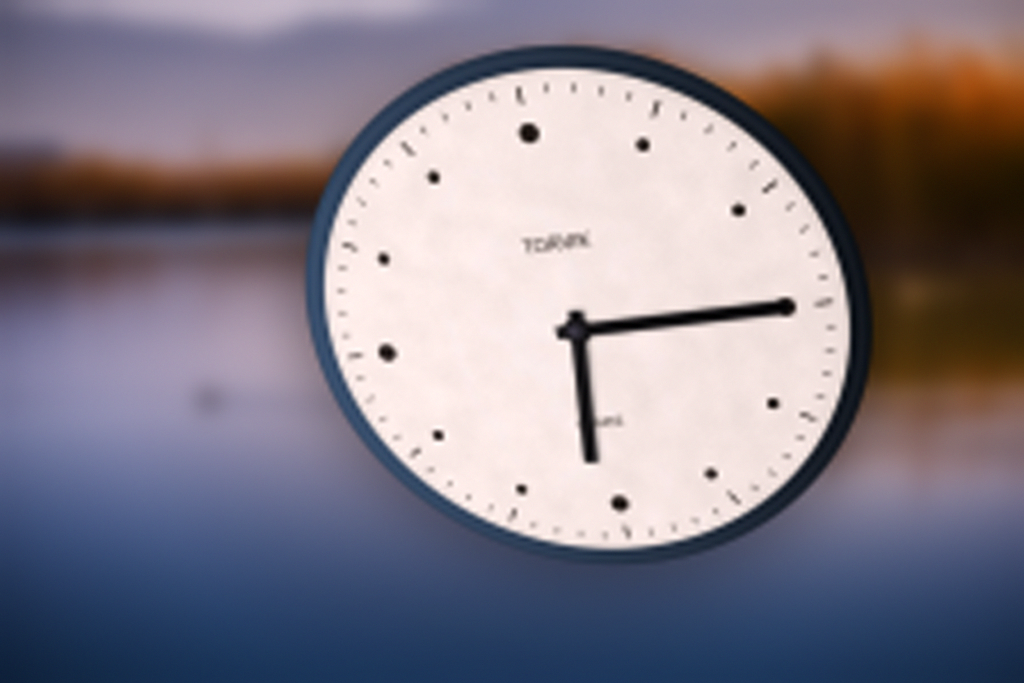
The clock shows h=6 m=15
